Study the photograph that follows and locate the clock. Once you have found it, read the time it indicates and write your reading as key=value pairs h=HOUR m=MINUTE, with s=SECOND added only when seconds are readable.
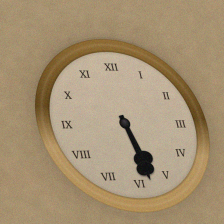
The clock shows h=5 m=28
